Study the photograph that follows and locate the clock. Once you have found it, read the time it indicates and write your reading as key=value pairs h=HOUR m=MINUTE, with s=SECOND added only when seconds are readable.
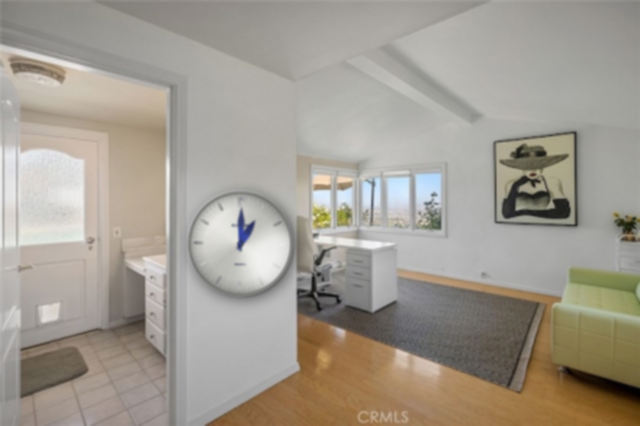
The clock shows h=1 m=0
